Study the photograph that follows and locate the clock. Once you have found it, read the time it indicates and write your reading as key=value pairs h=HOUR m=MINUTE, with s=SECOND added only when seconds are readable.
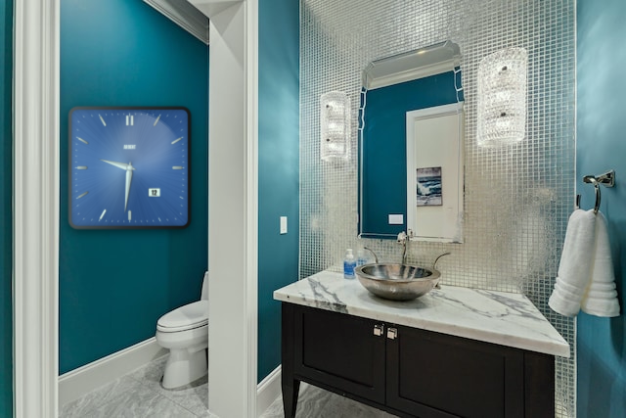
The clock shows h=9 m=31
